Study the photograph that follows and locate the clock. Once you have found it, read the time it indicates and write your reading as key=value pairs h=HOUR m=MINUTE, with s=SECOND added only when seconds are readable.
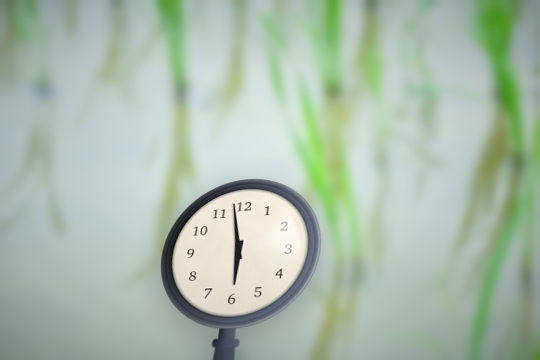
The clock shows h=5 m=58
